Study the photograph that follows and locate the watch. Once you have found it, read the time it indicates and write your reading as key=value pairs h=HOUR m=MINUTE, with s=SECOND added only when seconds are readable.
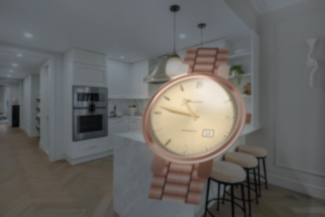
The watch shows h=10 m=47
